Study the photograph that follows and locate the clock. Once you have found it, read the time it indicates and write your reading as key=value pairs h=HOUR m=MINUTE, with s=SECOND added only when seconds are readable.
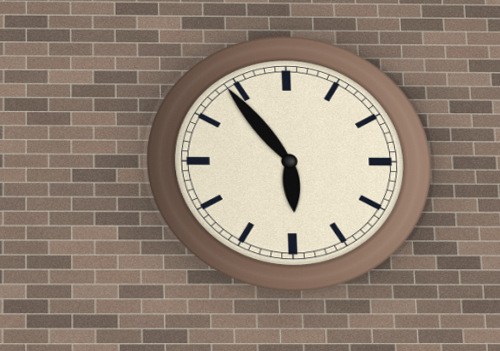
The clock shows h=5 m=54
